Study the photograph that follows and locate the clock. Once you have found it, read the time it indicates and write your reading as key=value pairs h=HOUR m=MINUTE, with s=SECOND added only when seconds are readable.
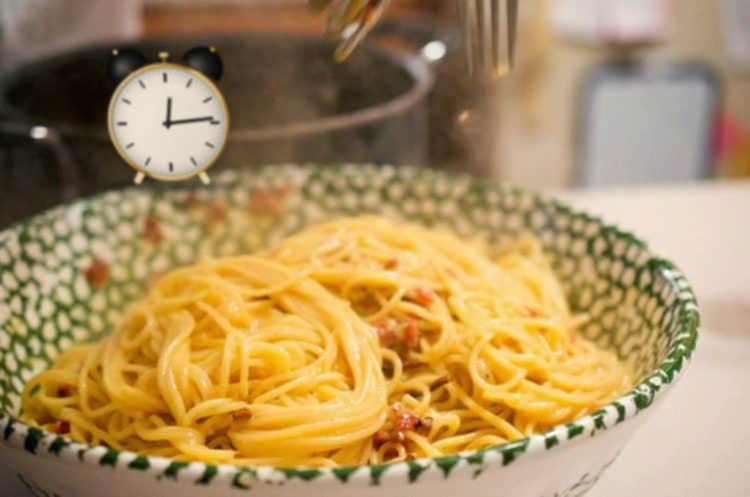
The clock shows h=12 m=14
